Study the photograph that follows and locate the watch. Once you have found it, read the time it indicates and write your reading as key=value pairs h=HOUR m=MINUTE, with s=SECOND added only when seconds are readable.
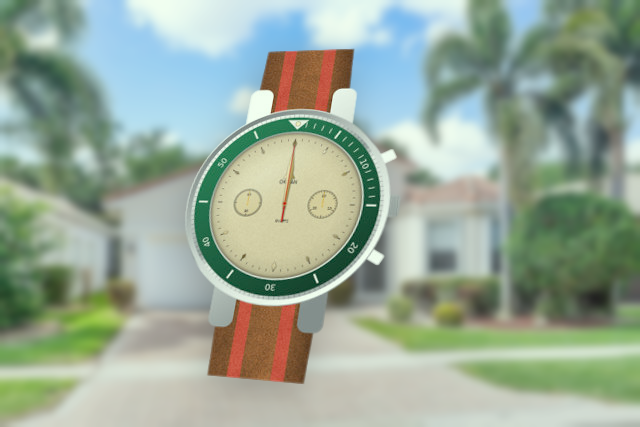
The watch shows h=12 m=0
